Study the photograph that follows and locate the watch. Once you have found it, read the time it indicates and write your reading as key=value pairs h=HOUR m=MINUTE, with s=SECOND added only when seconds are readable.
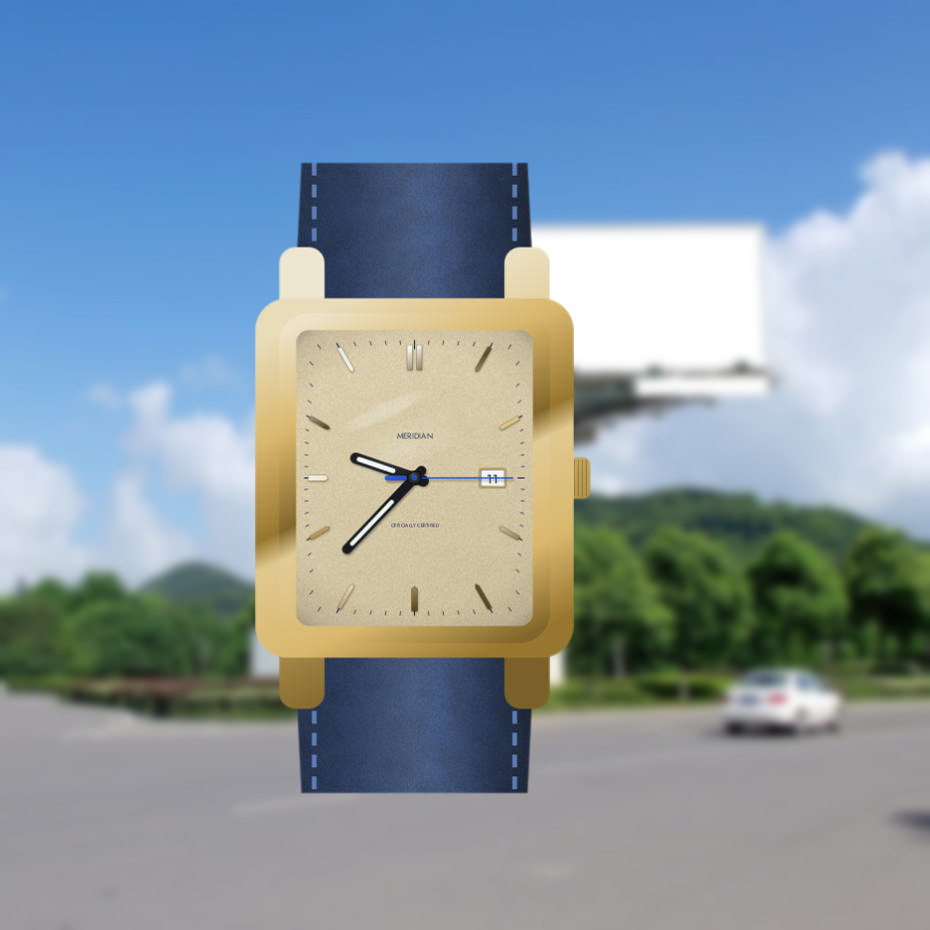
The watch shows h=9 m=37 s=15
